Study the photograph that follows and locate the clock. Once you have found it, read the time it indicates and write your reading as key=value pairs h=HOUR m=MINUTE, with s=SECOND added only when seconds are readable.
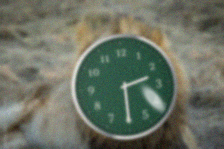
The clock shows h=2 m=30
